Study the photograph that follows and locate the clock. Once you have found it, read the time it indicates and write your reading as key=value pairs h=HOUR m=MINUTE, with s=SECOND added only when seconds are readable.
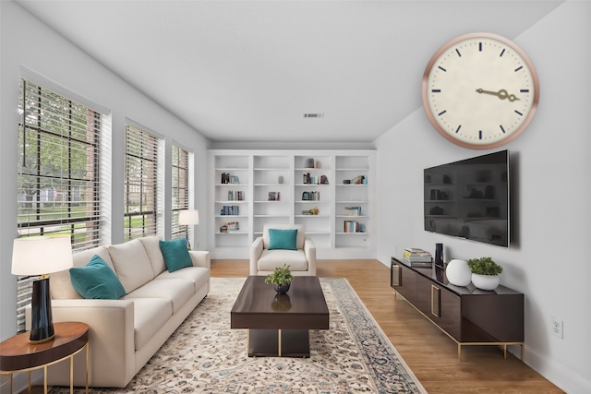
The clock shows h=3 m=17
